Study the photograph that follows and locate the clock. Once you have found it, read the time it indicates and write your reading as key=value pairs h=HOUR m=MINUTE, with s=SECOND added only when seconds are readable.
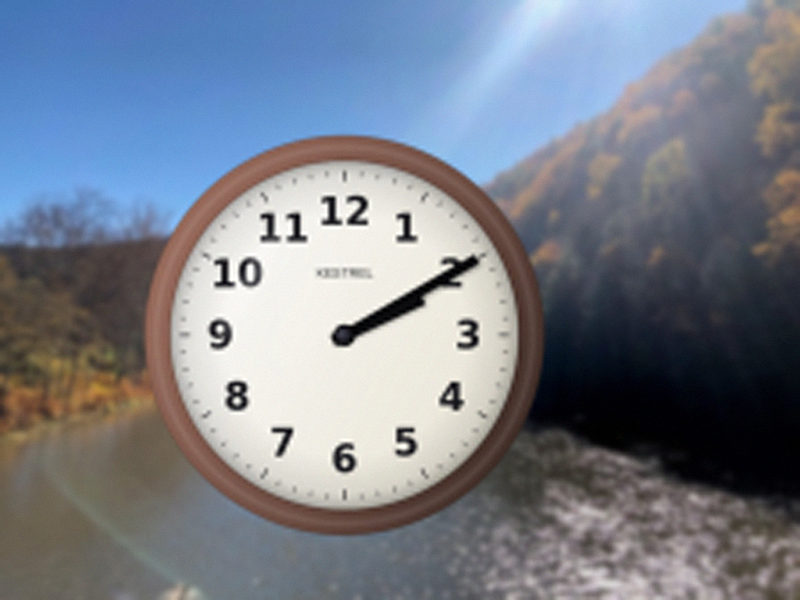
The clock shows h=2 m=10
